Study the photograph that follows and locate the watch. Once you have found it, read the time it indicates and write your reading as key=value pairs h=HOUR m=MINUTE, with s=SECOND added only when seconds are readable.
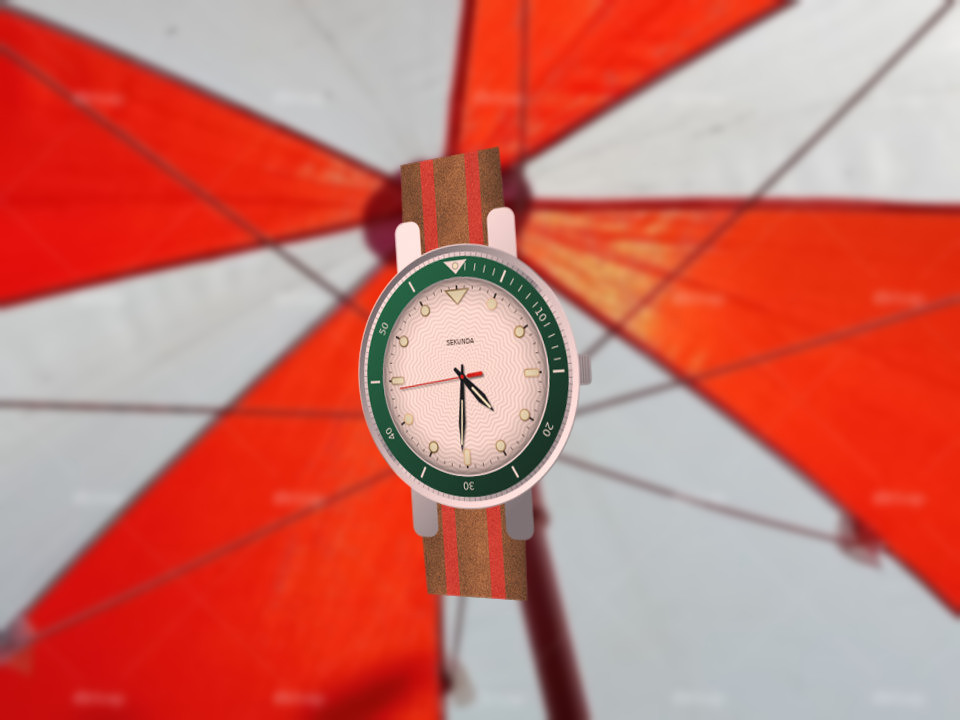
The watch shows h=4 m=30 s=44
